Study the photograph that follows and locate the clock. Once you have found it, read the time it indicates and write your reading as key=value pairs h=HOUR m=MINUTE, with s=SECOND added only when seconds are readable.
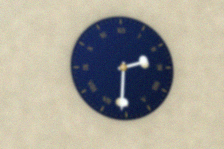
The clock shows h=2 m=31
